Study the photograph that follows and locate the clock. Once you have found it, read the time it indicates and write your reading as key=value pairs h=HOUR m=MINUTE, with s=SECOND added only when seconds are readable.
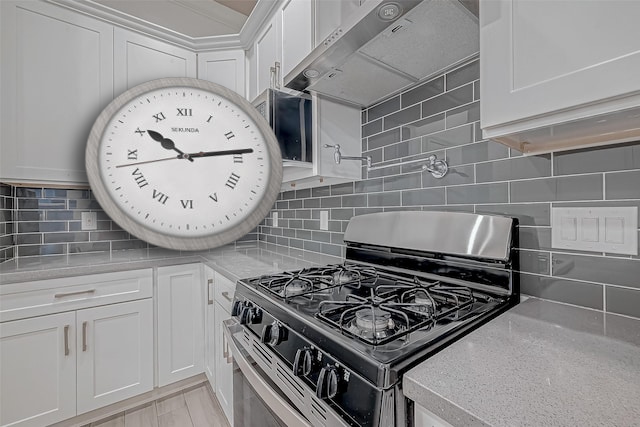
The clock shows h=10 m=13 s=43
